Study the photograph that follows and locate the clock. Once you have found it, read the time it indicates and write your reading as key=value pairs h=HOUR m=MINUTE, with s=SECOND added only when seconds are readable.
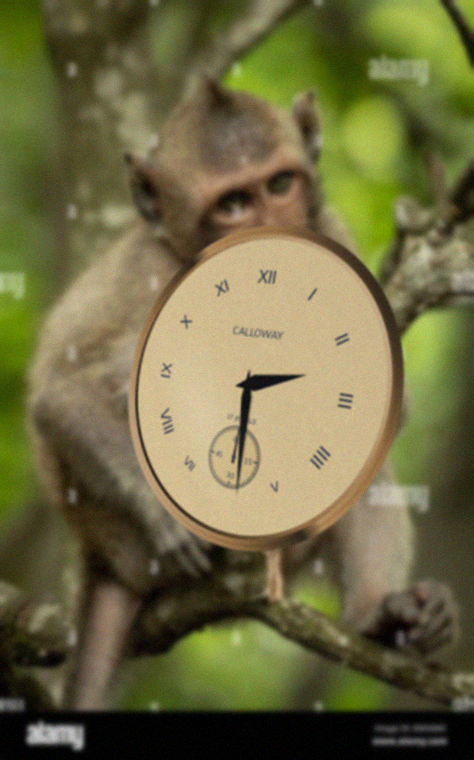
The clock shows h=2 m=29
